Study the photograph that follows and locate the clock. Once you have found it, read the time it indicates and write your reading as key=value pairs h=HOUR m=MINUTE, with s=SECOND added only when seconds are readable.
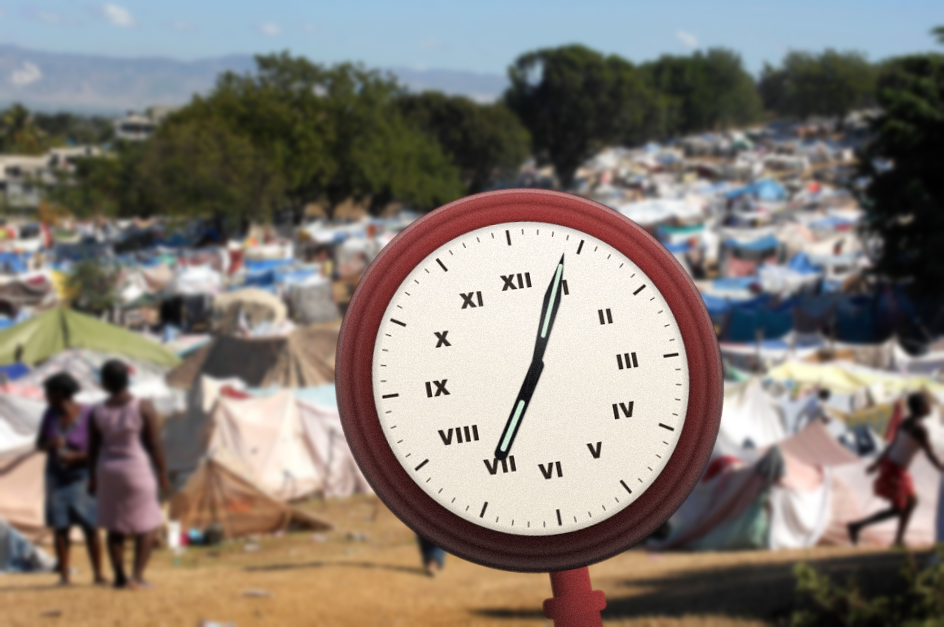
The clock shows h=7 m=4
